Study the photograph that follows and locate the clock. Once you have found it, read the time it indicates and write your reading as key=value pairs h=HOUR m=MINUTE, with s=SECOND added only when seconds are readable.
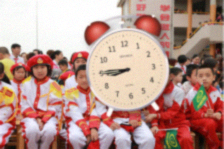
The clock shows h=8 m=45
